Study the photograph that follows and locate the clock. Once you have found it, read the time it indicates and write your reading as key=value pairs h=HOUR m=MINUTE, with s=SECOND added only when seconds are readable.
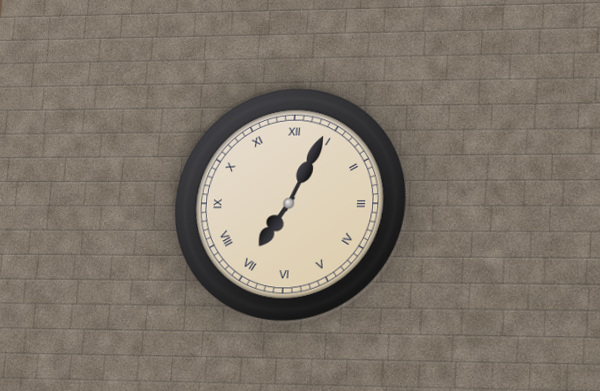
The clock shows h=7 m=4
